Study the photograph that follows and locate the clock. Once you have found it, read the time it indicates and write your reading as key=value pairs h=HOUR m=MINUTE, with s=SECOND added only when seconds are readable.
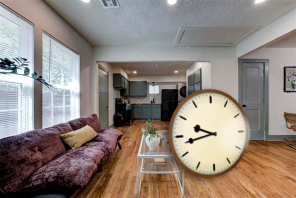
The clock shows h=9 m=43
